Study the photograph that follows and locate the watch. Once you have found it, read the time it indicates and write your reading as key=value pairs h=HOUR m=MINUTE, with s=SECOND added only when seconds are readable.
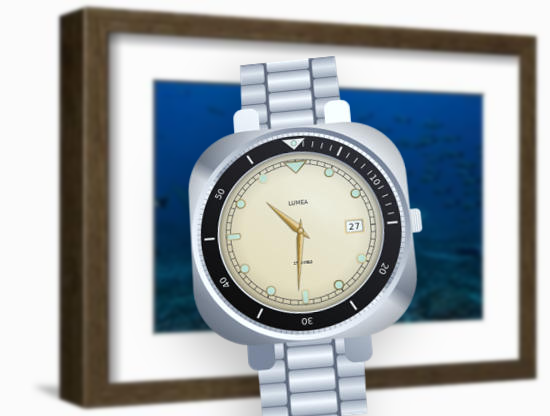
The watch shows h=10 m=31
